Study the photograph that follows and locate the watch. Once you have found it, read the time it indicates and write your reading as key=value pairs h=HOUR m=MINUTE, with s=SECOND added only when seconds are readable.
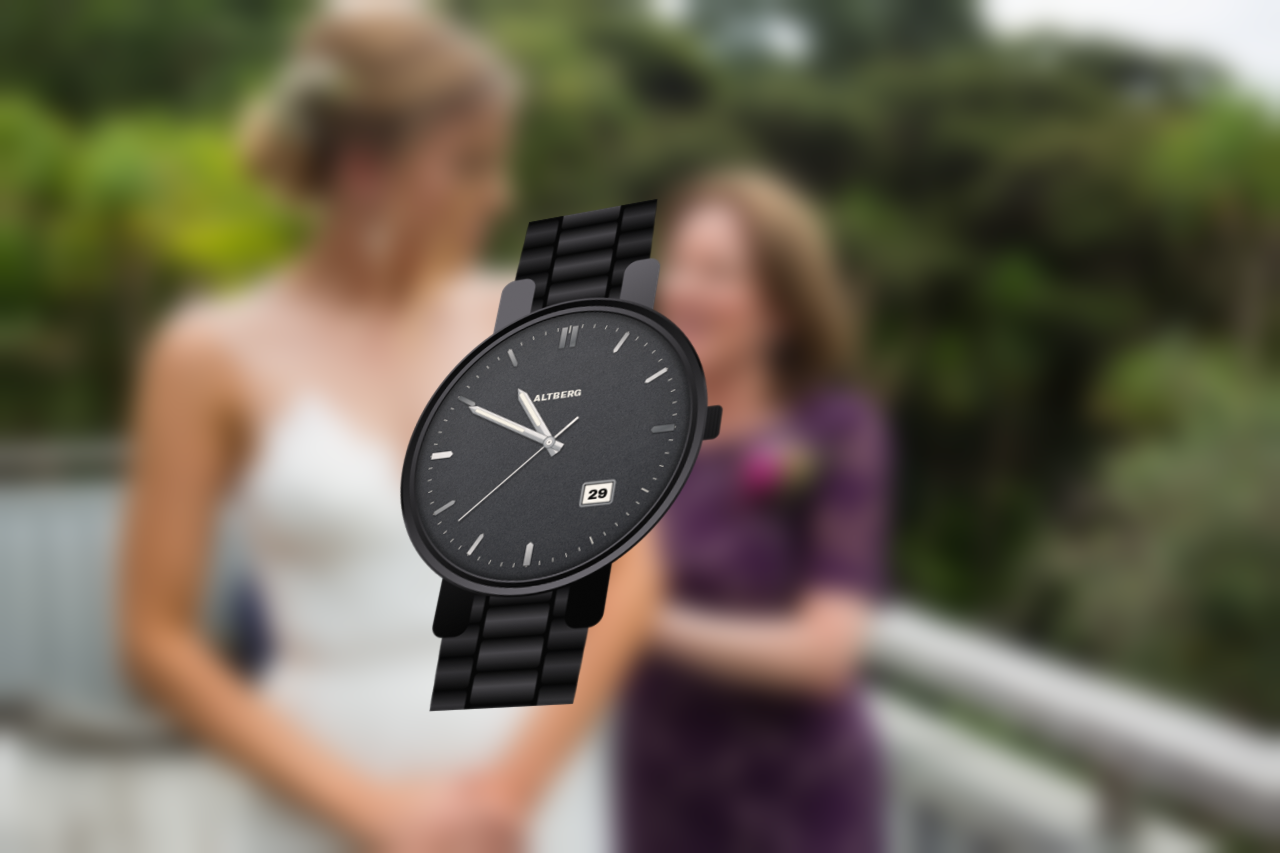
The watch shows h=10 m=49 s=38
